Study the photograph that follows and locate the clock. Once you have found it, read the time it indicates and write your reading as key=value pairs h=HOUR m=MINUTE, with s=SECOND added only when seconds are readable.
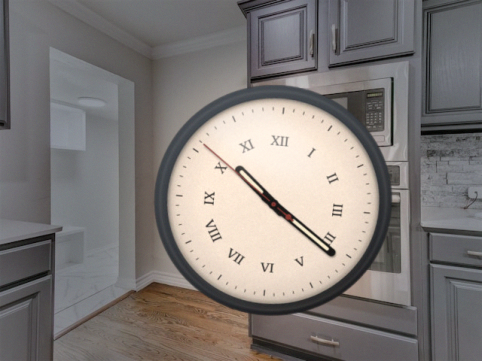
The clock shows h=10 m=20 s=51
